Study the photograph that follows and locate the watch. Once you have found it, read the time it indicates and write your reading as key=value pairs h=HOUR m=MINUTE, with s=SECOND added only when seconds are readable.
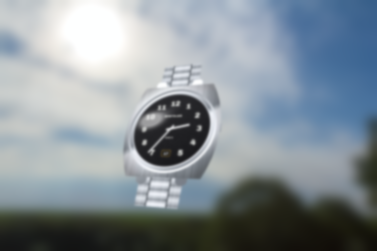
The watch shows h=2 m=36
